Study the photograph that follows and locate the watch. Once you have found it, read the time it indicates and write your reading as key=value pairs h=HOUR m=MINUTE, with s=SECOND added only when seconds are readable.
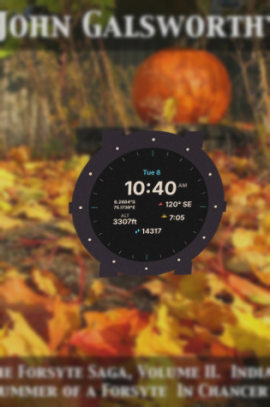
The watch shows h=10 m=40
